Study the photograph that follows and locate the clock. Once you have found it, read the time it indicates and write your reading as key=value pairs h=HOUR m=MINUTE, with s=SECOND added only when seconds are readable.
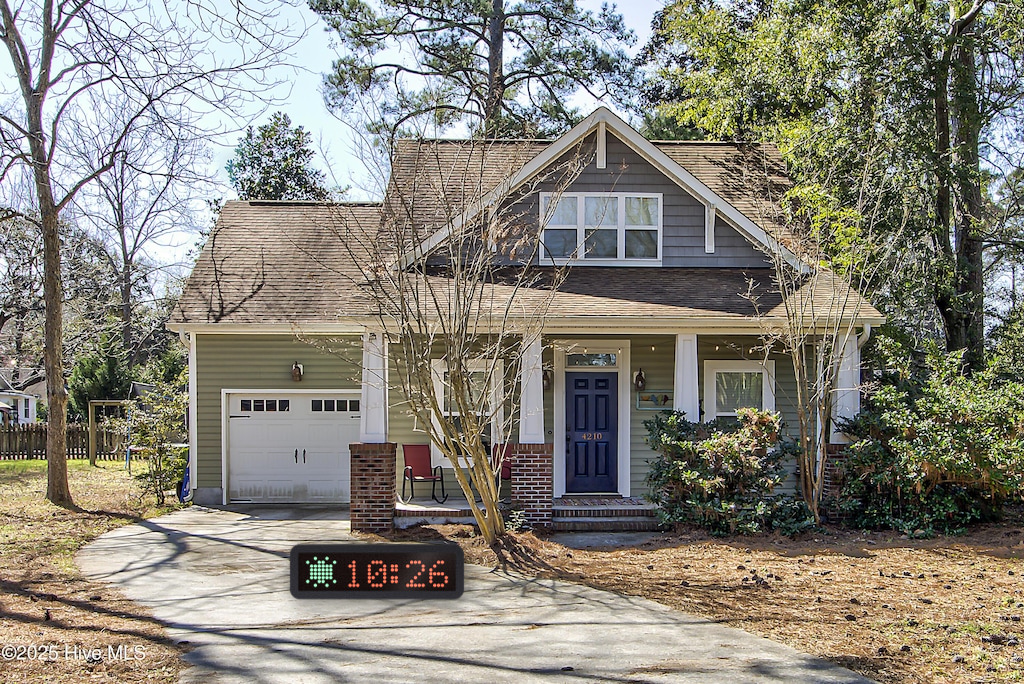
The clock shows h=10 m=26
